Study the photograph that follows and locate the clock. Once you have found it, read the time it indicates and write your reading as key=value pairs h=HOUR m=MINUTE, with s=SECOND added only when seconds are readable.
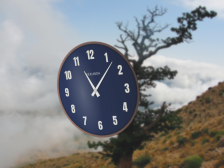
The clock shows h=11 m=7
